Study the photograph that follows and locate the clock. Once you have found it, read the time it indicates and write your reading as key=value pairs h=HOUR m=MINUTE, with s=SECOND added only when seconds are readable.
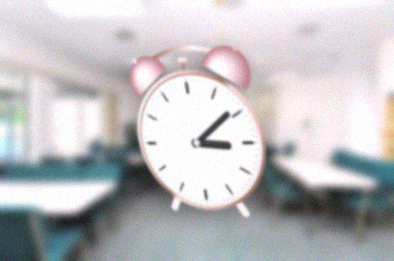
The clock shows h=3 m=9
